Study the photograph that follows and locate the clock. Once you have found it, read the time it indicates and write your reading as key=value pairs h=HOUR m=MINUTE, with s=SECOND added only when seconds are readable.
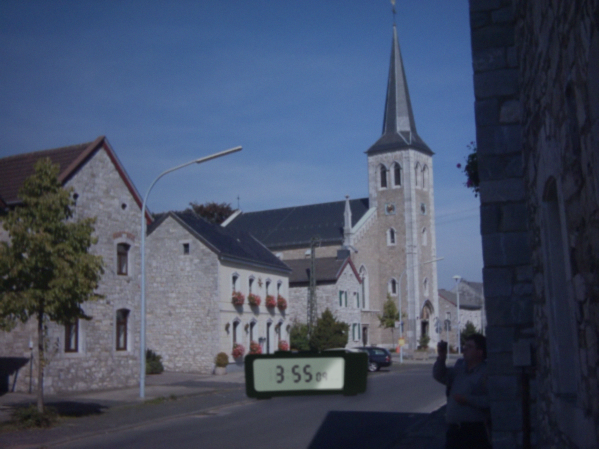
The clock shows h=3 m=55
